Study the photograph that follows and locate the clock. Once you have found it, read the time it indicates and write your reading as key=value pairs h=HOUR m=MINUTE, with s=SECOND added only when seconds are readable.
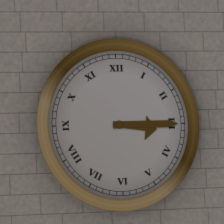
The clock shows h=3 m=15
